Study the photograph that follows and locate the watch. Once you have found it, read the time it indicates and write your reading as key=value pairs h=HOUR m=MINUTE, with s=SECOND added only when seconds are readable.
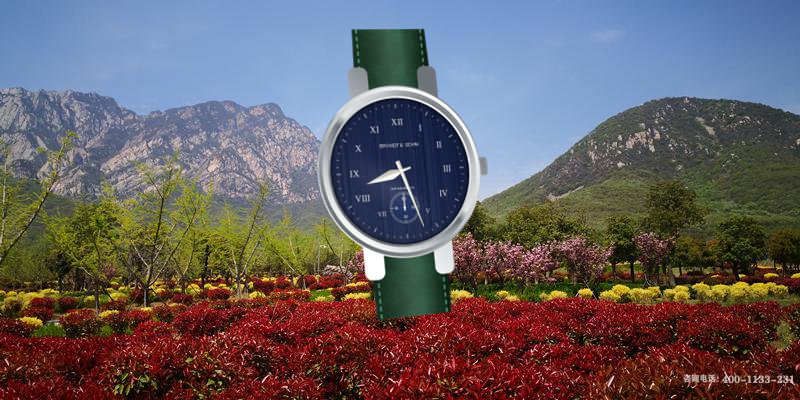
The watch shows h=8 m=27
